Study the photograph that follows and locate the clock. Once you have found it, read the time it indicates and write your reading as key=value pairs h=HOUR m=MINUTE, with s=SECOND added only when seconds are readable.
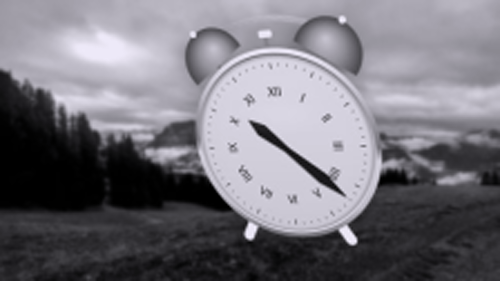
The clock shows h=10 m=22
